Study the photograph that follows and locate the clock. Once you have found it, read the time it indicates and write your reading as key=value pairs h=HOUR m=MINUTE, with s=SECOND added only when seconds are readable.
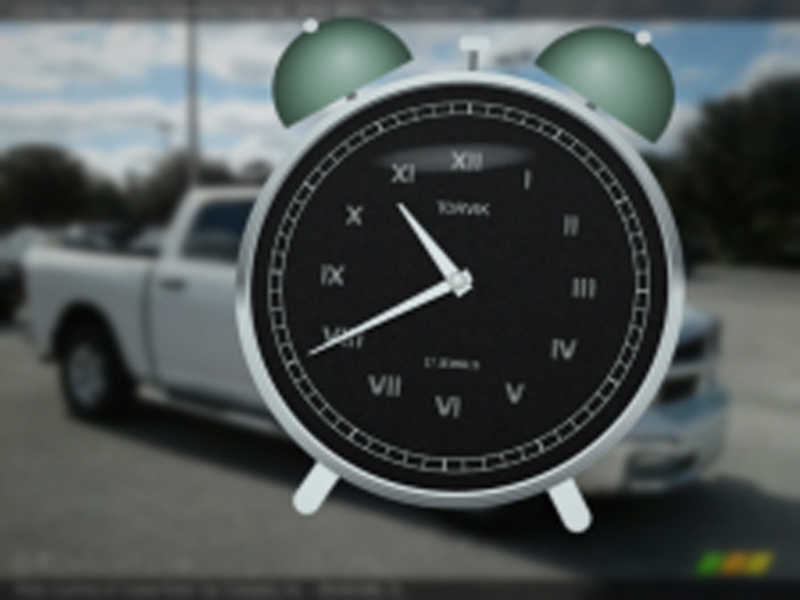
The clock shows h=10 m=40
